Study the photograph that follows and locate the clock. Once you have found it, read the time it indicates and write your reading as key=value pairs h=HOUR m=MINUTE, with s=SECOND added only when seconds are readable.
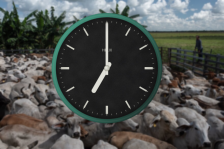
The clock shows h=7 m=0
